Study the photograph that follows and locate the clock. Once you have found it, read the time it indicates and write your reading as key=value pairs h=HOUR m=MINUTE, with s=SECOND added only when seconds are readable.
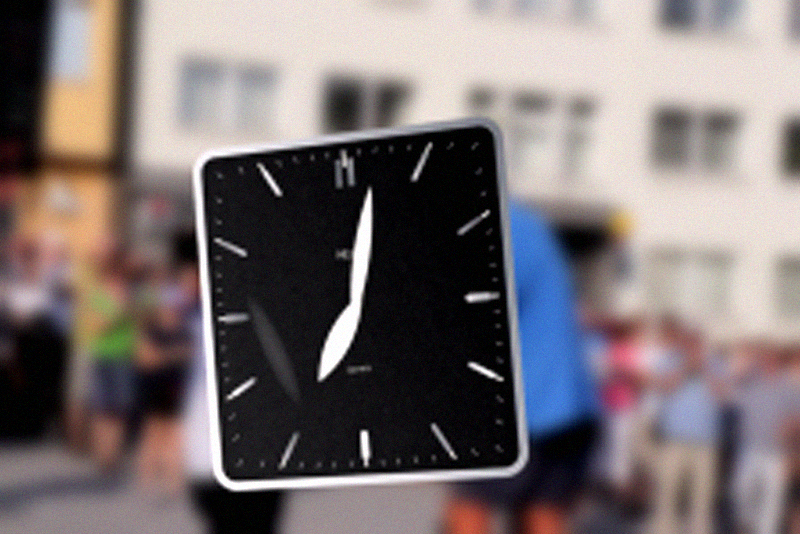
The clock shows h=7 m=2
